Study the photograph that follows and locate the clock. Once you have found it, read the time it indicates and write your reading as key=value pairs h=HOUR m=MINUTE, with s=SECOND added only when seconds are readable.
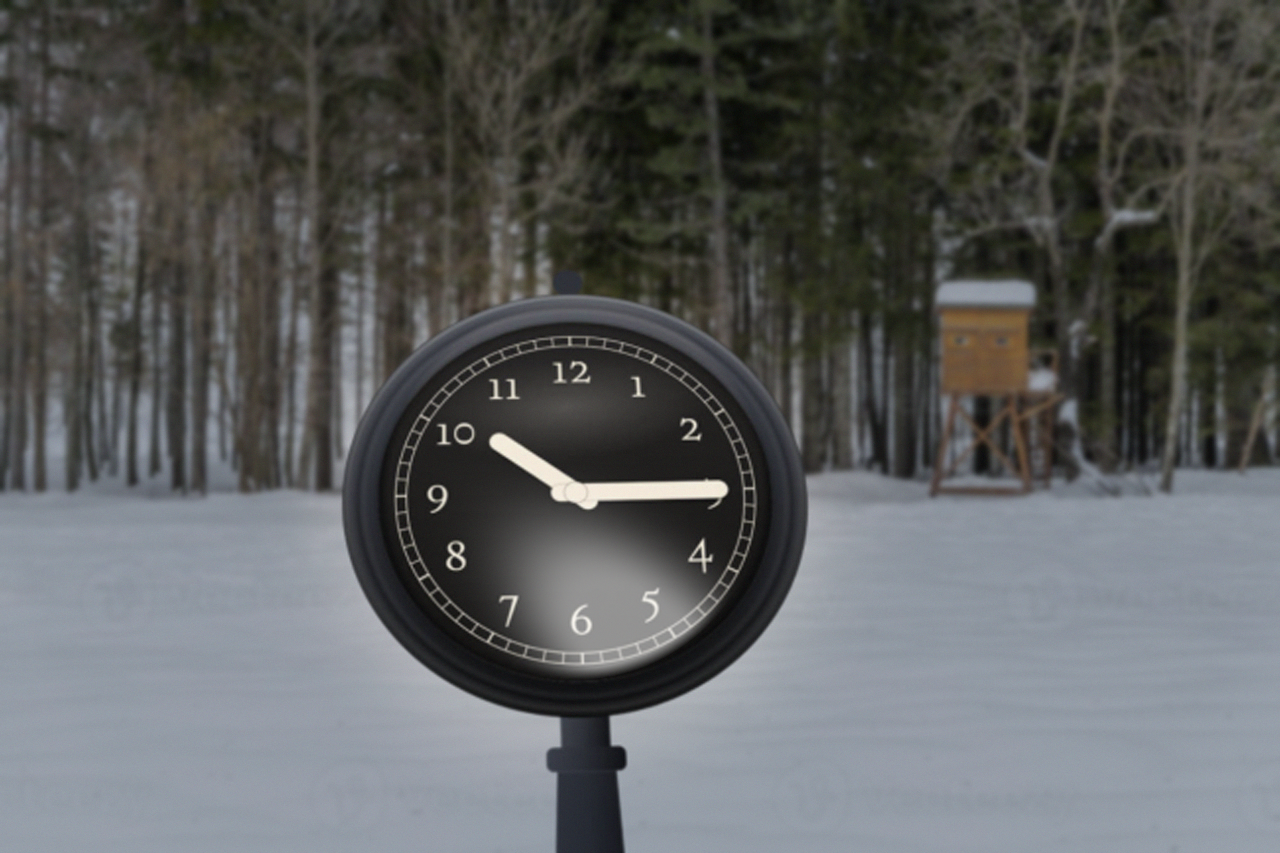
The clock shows h=10 m=15
